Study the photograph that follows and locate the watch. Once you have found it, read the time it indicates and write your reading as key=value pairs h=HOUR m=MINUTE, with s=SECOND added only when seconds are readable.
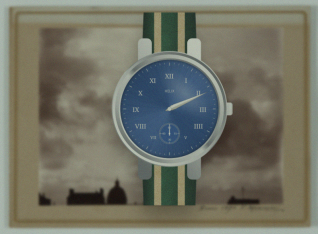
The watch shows h=2 m=11
